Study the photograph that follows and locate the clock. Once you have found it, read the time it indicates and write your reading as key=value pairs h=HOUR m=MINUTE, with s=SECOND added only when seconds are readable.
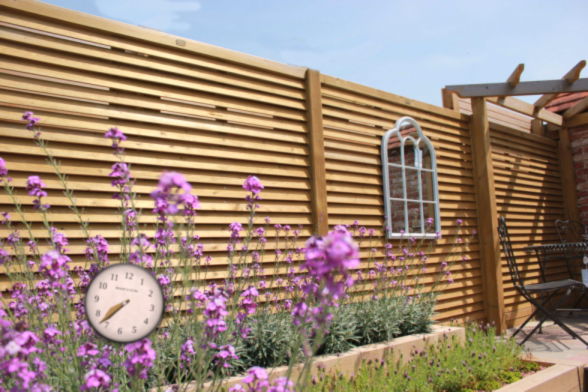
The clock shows h=7 m=37
